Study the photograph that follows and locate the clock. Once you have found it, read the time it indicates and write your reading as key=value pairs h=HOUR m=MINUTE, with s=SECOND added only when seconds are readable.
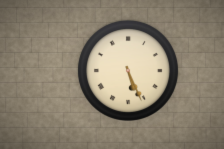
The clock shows h=5 m=26
